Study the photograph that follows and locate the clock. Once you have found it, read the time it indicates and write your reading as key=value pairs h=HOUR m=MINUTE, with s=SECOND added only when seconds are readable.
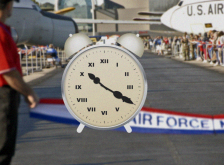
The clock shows h=10 m=20
